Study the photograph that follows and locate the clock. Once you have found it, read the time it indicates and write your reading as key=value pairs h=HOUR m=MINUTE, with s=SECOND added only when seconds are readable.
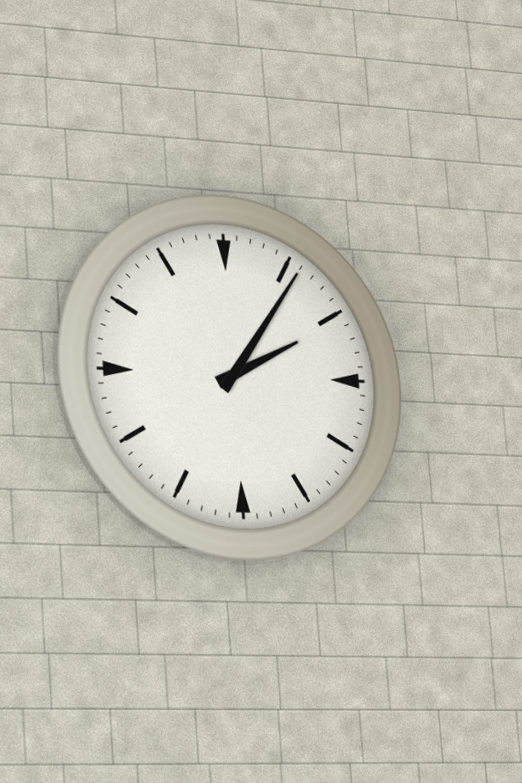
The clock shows h=2 m=6
